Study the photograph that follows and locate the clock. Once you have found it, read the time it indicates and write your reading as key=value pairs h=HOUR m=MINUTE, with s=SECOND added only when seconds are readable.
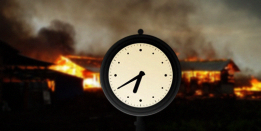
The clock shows h=6 m=40
